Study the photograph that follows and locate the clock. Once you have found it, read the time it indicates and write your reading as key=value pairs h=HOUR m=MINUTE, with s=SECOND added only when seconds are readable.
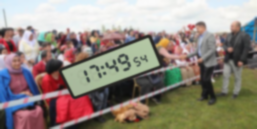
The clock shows h=17 m=49
